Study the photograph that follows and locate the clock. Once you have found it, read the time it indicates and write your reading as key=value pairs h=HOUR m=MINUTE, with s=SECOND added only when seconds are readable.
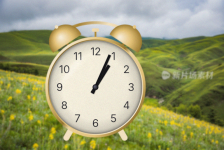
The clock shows h=1 m=4
